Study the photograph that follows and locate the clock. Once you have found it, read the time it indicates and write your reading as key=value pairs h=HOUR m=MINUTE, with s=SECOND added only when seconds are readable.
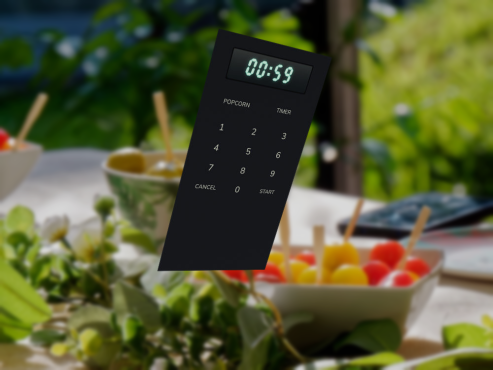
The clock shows h=0 m=59
